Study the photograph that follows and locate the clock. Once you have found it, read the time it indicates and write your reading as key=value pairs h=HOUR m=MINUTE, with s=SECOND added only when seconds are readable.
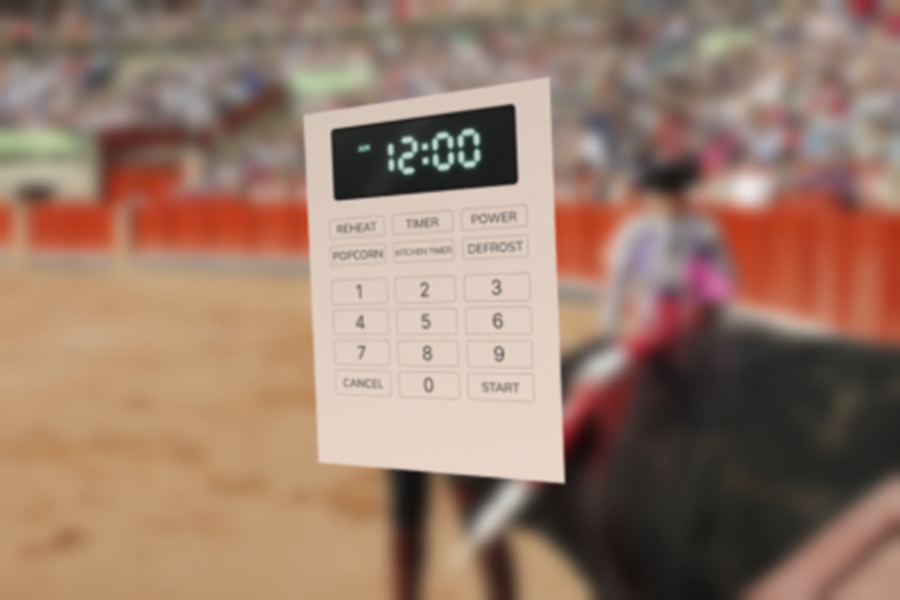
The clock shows h=12 m=0
